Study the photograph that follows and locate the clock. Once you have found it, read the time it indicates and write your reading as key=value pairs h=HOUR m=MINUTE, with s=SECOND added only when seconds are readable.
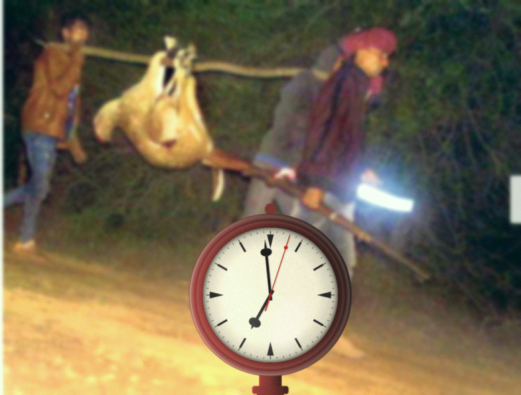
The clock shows h=6 m=59 s=3
